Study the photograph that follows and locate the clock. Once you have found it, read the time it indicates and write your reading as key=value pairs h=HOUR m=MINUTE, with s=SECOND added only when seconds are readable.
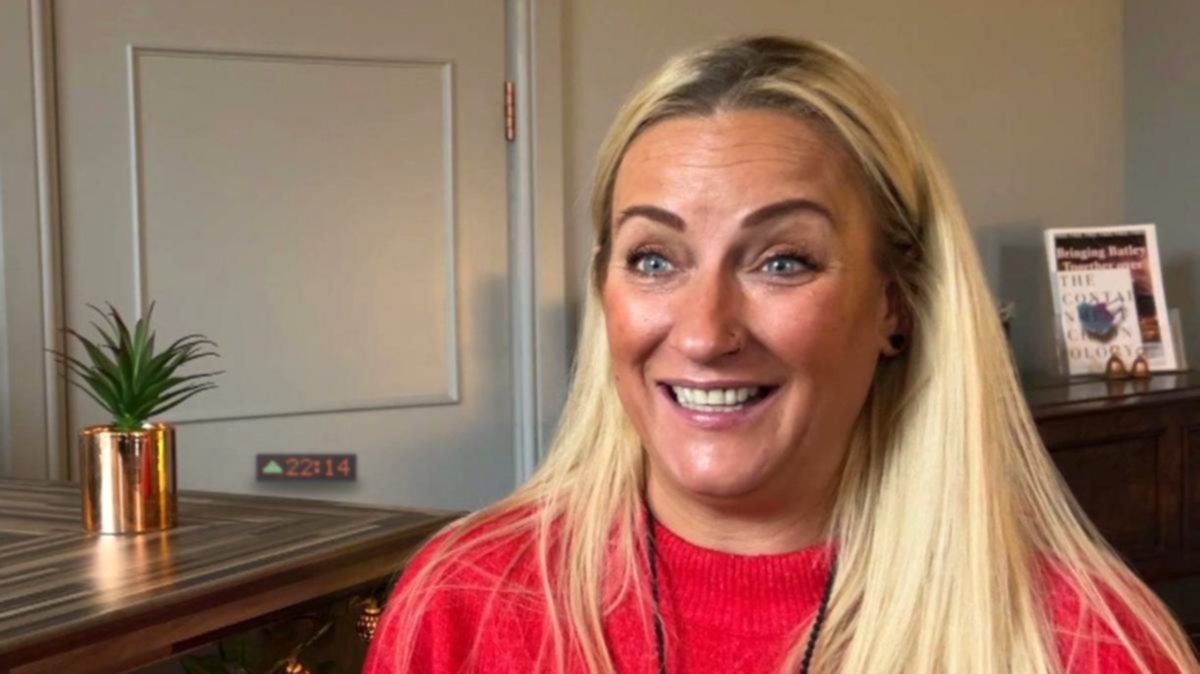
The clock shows h=22 m=14
